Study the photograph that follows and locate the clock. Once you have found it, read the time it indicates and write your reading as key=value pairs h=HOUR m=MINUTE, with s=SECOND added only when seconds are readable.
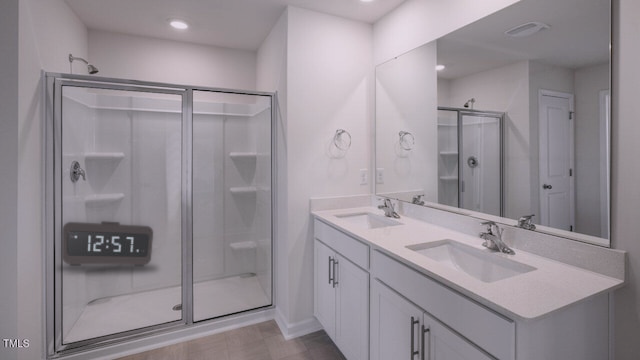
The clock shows h=12 m=57
